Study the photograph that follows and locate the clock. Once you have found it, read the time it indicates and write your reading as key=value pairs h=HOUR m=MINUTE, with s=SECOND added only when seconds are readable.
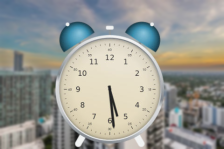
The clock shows h=5 m=29
